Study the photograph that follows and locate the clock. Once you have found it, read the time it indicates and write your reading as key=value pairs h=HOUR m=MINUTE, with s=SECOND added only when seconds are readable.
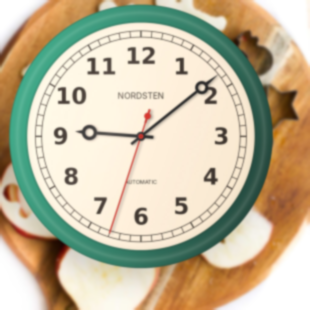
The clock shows h=9 m=8 s=33
